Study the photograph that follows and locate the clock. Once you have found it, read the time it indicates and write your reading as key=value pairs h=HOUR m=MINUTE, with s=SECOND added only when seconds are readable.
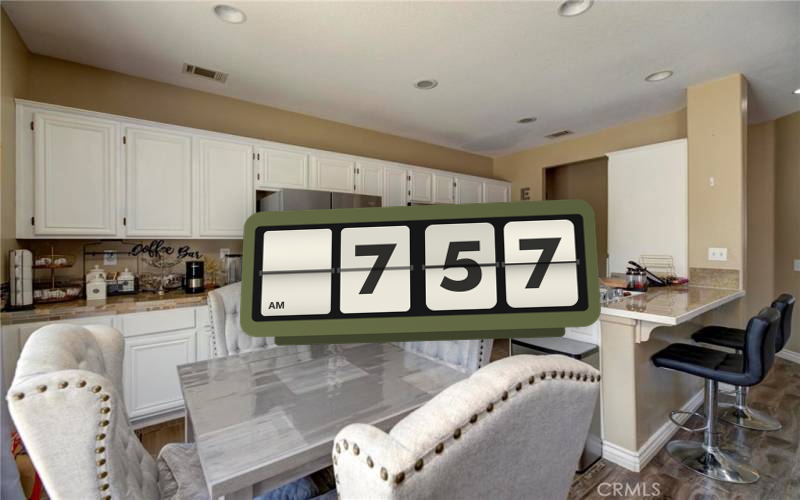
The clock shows h=7 m=57
